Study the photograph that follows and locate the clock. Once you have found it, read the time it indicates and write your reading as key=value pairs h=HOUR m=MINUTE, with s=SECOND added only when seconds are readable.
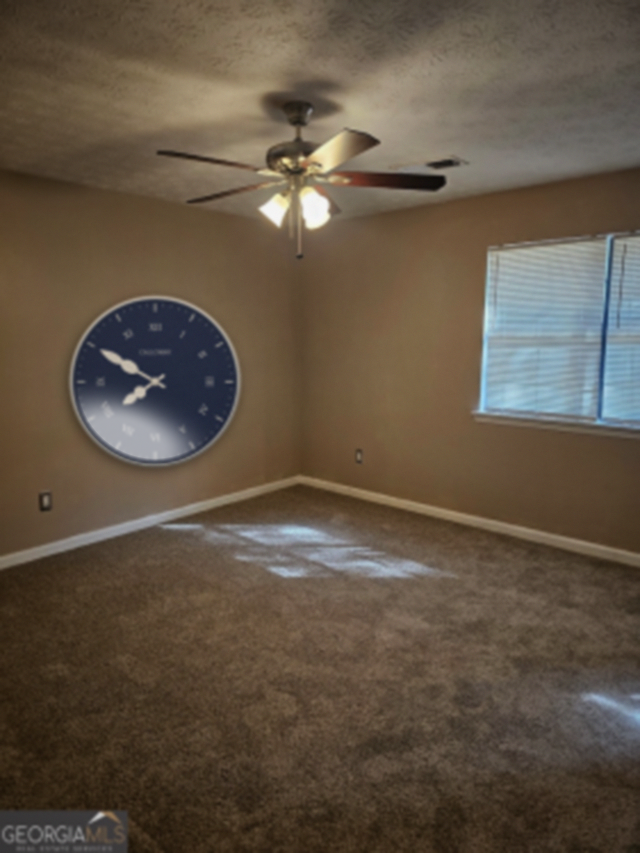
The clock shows h=7 m=50
